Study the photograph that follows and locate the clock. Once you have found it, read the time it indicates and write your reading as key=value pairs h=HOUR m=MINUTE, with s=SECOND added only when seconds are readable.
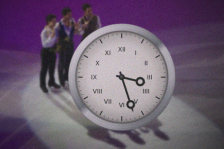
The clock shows h=3 m=27
